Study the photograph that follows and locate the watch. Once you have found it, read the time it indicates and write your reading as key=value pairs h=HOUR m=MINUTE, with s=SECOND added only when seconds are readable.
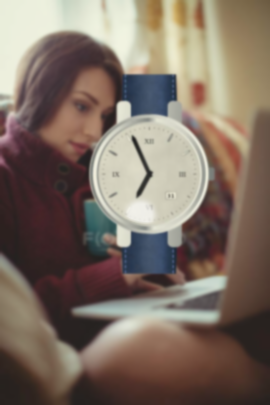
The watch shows h=6 m=56
